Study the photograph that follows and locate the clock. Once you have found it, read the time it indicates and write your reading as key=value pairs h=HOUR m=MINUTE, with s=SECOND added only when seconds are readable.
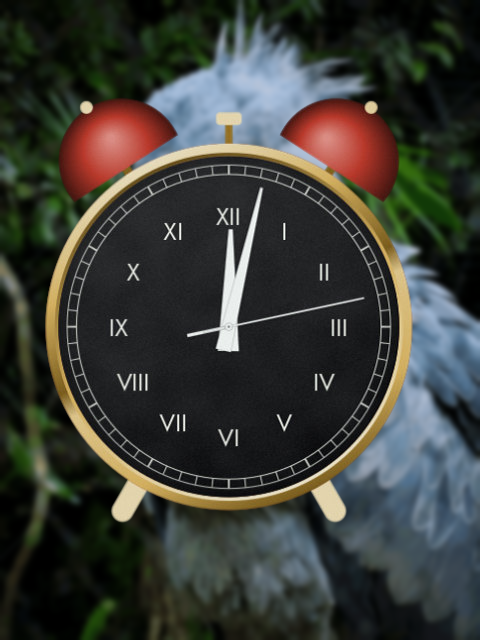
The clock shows h=12 m=2 s=13
